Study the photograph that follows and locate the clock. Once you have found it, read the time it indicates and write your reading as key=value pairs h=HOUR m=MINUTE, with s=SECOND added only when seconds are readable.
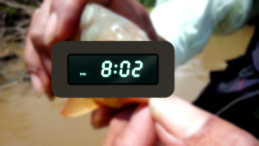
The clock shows h=8 m=2
